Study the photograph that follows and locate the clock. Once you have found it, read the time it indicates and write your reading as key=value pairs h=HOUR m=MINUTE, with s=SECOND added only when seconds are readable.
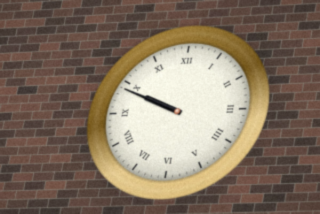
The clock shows h=9 m=49
